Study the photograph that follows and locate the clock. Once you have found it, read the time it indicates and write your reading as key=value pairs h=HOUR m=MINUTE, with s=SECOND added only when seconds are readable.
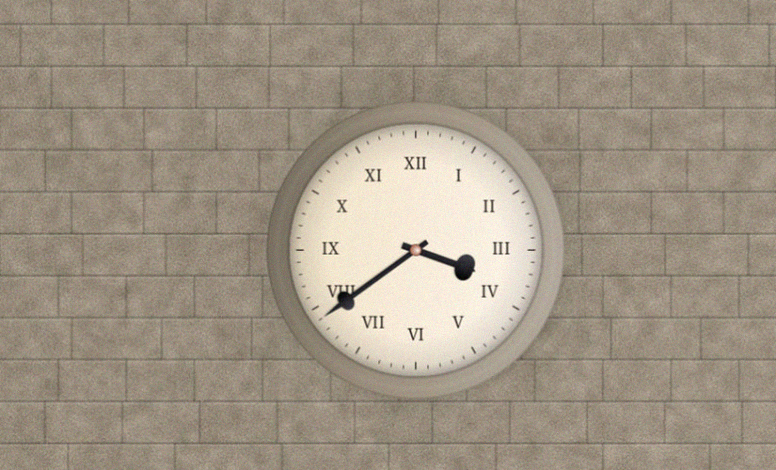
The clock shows h=3 m=39
